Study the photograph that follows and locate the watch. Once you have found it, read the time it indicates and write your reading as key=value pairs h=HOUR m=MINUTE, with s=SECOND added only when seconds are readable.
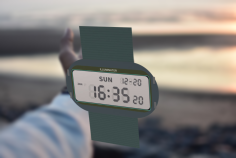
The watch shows h=16 m=35 s=20
